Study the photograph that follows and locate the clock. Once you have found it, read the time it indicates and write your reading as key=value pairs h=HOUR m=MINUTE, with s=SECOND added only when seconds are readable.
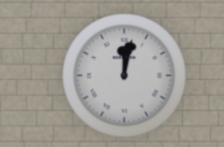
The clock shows h=12 m=2
